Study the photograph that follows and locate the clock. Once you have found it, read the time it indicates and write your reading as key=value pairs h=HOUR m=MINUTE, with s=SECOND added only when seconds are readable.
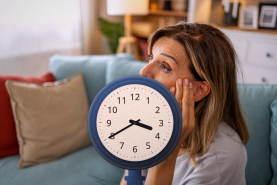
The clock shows h=3 m=40
